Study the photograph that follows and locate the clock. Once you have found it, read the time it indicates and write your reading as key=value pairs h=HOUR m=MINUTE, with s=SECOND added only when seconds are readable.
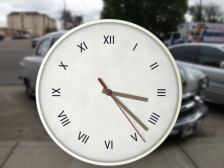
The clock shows h=3 m=22 s=24
